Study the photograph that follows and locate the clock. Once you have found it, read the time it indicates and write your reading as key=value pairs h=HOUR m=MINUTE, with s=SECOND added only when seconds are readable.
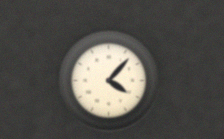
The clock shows h=4 m=7
